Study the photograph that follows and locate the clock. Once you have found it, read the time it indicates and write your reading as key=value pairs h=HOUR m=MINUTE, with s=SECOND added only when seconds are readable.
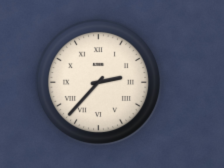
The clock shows h=2 m=37
